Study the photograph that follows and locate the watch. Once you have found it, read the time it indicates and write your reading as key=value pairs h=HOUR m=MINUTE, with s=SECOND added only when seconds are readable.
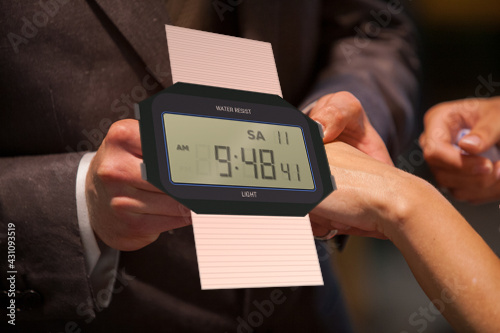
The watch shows h=9 m=48 s=41
